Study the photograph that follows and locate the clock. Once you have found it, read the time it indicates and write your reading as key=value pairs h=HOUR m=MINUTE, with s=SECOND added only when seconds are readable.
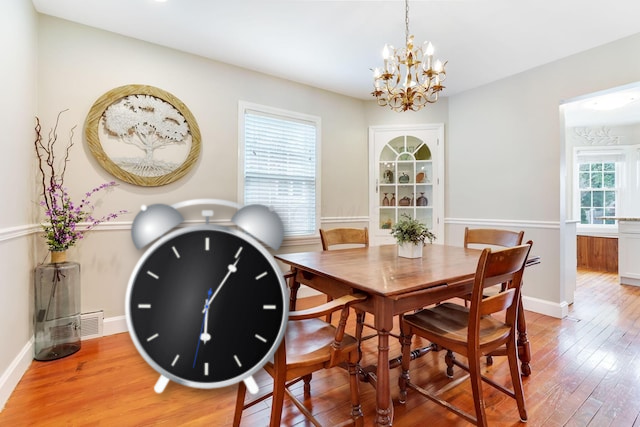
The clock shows h=6 m=5 s=32
